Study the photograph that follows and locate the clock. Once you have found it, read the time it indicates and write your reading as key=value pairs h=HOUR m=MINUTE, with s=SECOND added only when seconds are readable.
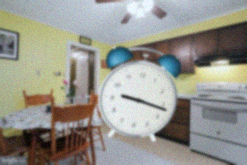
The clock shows h=9 m=17
